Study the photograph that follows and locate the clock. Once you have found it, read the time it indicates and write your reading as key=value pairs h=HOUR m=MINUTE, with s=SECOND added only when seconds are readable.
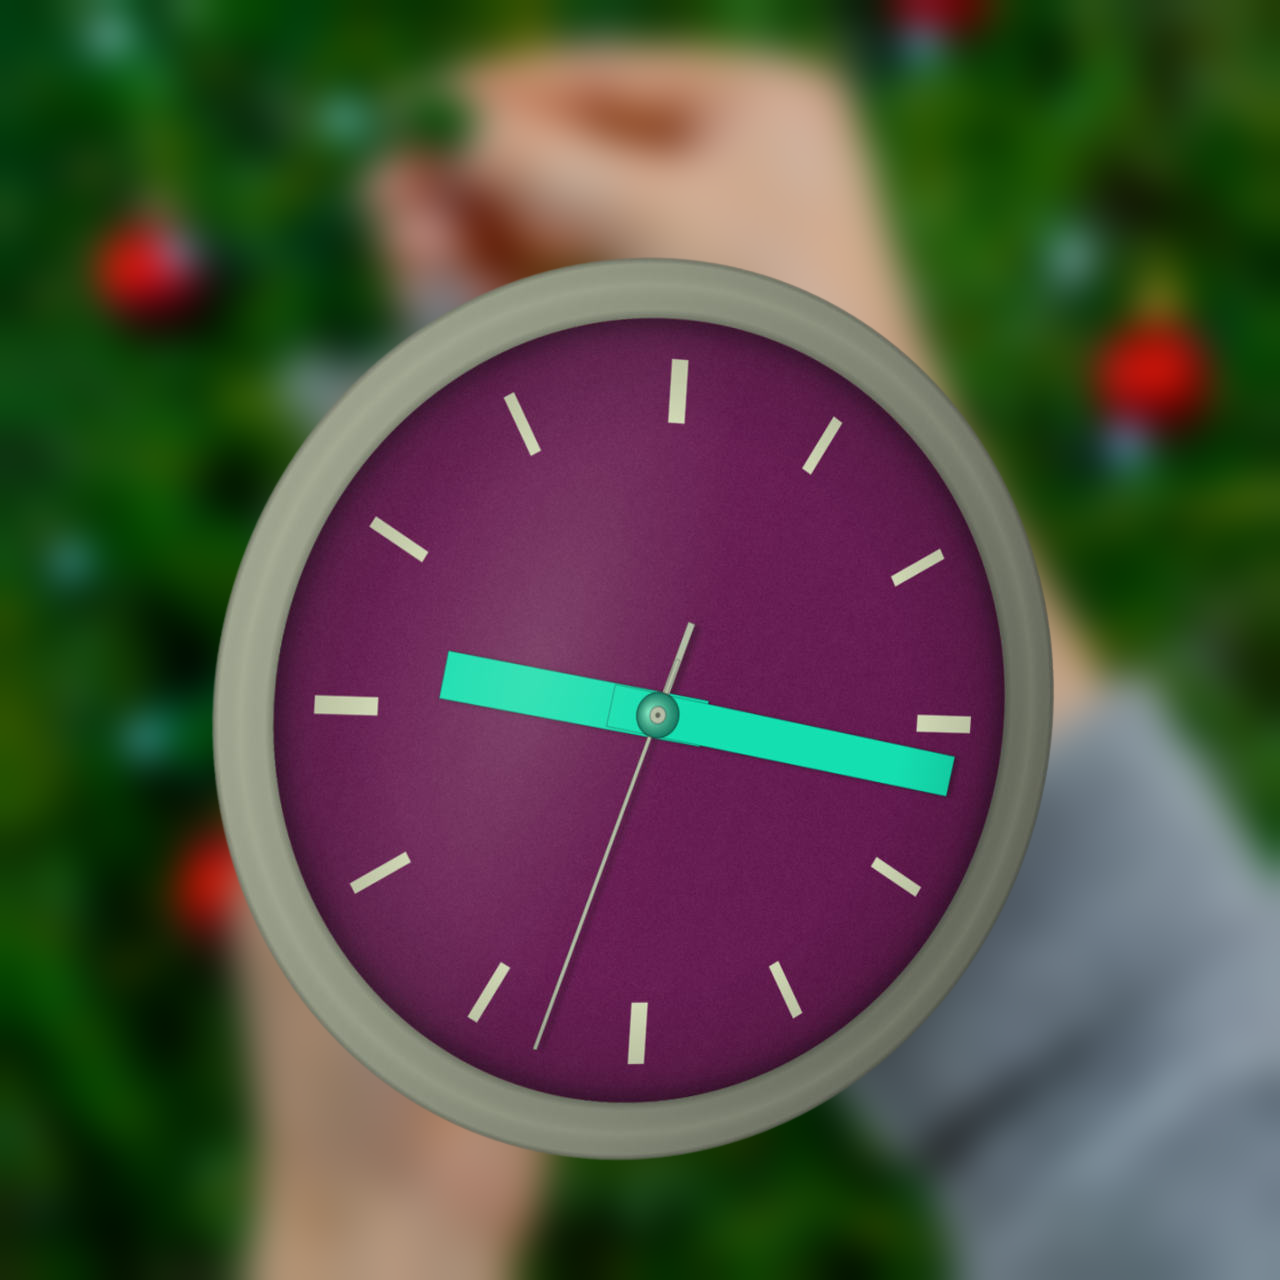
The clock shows h=9 m=16 s=33
